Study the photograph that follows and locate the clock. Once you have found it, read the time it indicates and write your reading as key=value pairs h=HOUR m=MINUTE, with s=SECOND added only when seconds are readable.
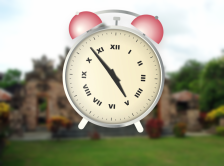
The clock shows h=4 m=53
